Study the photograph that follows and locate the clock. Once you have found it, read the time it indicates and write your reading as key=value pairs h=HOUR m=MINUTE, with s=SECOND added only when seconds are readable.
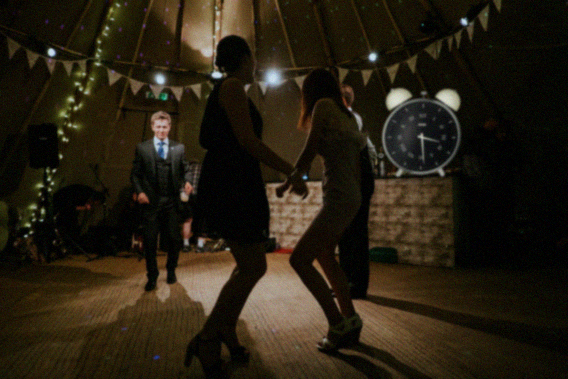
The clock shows h=3 m=29
